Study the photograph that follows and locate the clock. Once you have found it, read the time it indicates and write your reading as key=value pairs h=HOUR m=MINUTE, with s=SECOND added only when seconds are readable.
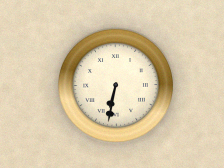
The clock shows h=6 m=32
